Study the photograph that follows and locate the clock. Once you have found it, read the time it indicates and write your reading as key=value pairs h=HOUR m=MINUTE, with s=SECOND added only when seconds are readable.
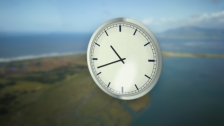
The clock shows h=10 m=42
